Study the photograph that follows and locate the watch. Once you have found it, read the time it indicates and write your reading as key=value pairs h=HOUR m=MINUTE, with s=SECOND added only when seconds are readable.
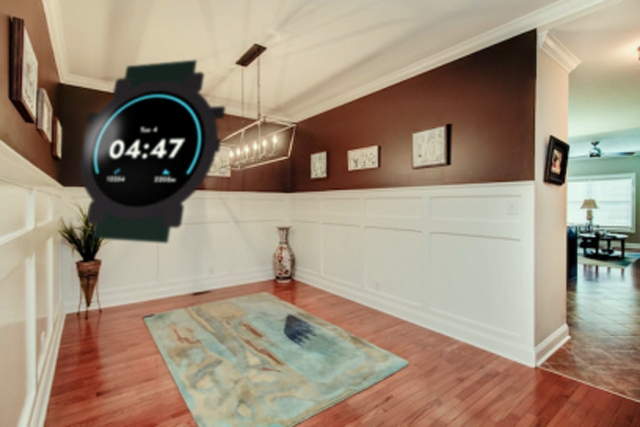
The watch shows h=4 m=47
